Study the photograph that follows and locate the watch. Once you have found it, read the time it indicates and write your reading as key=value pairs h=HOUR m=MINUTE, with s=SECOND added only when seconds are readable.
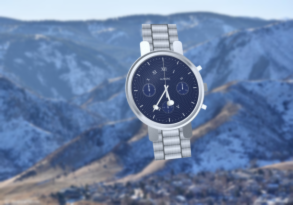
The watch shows h=5 m=36
